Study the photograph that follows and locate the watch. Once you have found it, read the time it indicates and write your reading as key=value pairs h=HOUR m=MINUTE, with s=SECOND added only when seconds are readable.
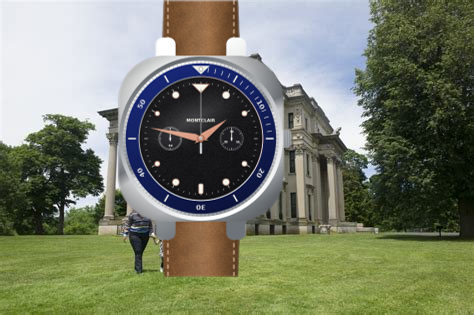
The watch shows h=1 m=47
